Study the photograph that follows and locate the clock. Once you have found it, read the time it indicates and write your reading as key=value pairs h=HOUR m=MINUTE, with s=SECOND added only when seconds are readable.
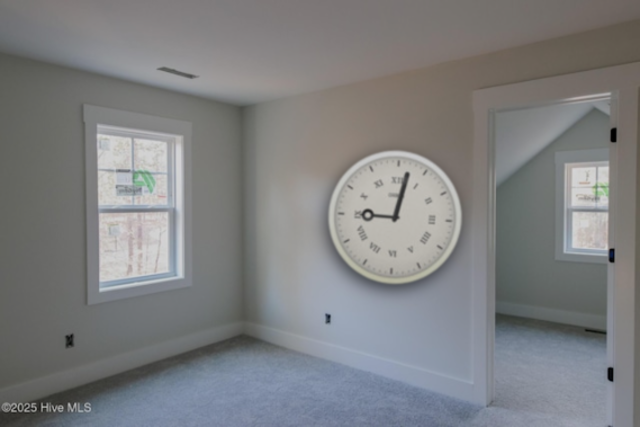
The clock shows h=9 m=2
